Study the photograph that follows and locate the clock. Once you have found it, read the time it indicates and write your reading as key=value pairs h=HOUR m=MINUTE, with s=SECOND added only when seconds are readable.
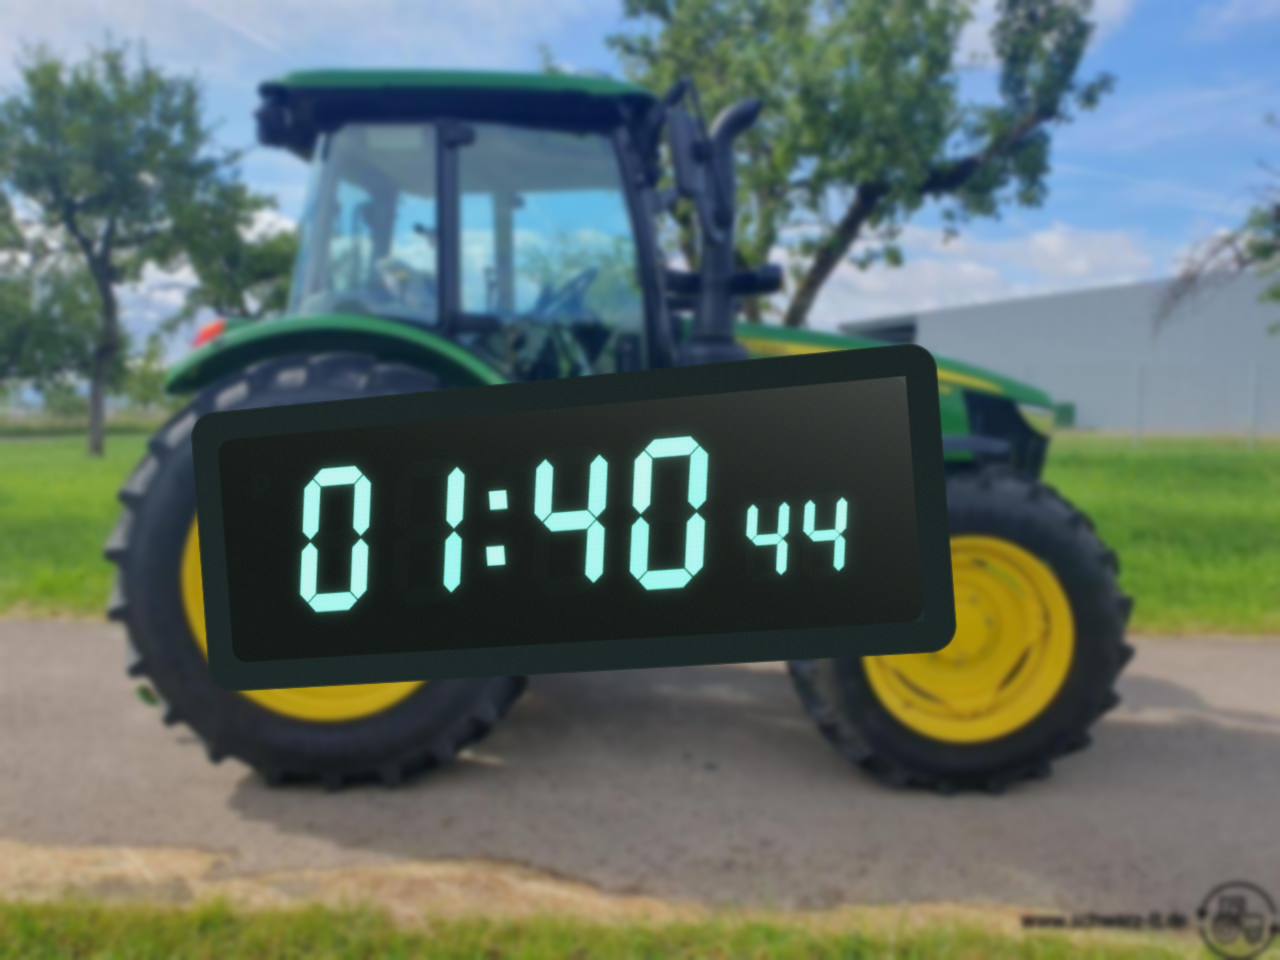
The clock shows h=1 m=40 s=44
